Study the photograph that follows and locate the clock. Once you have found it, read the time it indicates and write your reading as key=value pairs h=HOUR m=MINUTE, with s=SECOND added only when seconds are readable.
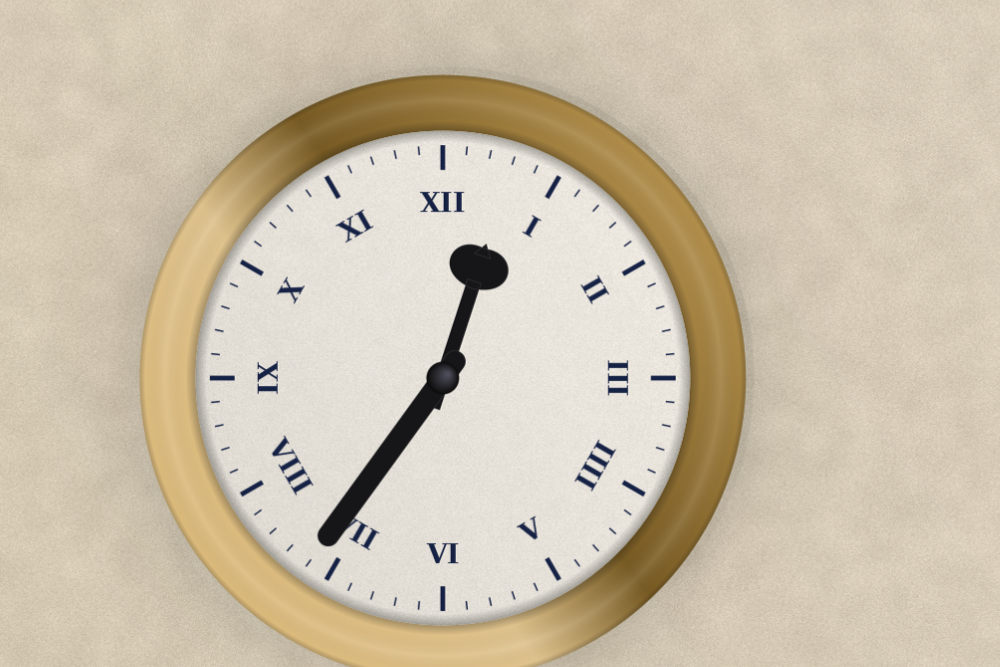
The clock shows h=12 m=36
